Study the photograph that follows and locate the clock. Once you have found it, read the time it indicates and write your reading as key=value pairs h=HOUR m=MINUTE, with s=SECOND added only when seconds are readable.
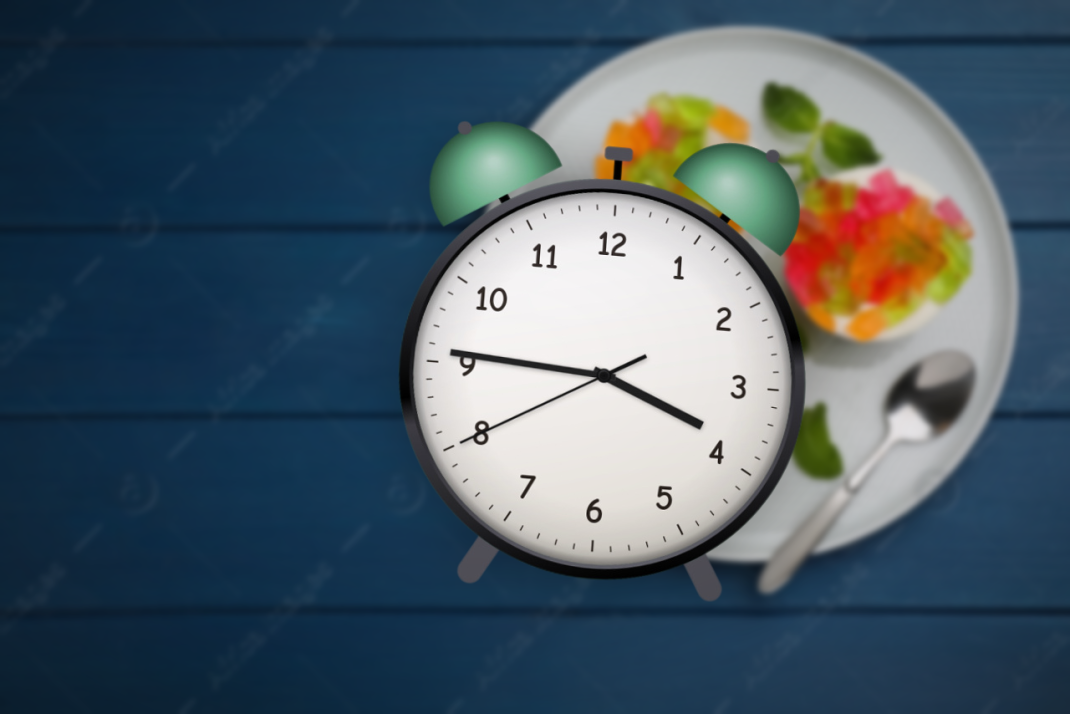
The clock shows h=3 m=45 s=40
